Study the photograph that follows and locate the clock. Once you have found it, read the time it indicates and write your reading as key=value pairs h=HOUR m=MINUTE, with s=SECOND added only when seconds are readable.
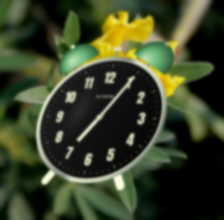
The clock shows h=7 m=5
